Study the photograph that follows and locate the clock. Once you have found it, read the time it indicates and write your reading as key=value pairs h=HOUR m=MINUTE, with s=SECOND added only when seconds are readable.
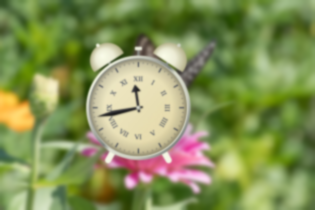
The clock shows h=11 m=43
